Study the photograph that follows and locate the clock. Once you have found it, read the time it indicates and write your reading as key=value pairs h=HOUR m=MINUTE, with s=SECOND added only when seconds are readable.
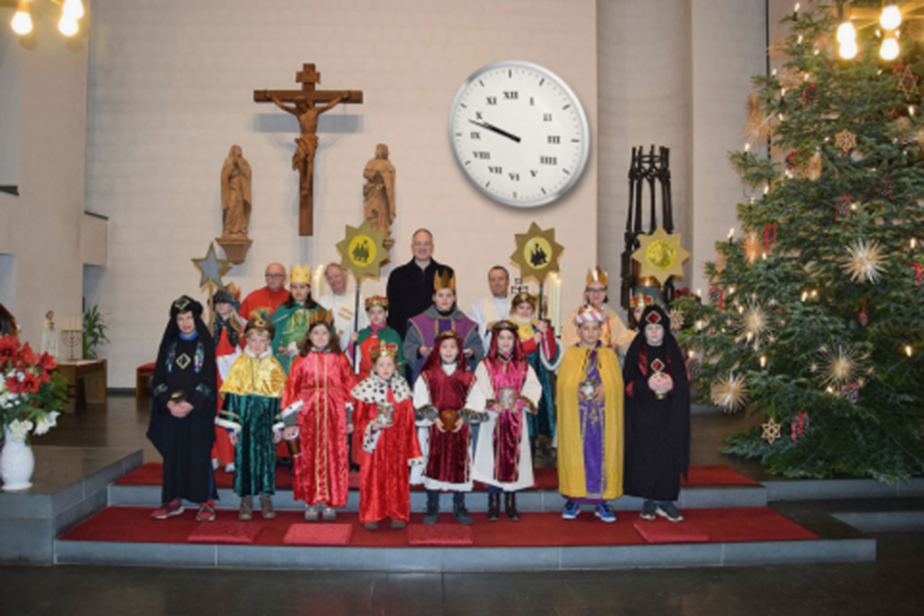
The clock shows h=9 m=48
